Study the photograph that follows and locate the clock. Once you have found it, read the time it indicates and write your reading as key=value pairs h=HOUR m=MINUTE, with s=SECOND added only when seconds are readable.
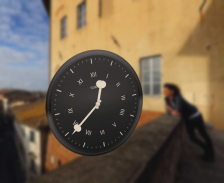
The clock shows h=12 m=39
